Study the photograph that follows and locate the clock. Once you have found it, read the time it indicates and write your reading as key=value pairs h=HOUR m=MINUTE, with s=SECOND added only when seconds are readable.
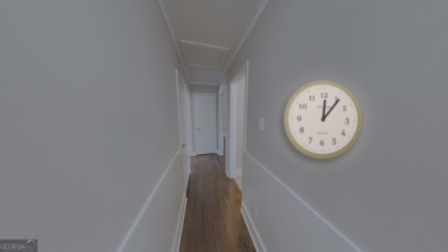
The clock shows h=12 m=6
